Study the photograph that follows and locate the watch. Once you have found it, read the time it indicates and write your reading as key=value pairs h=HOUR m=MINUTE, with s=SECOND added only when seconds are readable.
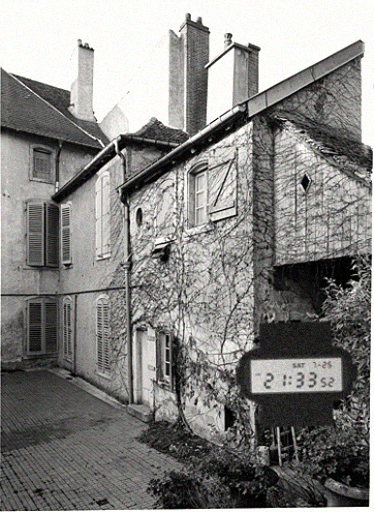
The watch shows h=21 m=33 s=52
